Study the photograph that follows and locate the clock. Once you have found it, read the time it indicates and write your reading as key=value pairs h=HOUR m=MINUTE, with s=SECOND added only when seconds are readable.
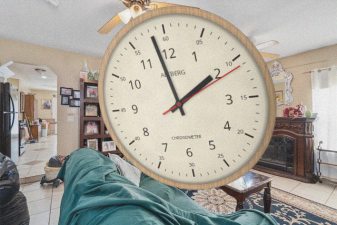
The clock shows h=1 m=58 s=11
